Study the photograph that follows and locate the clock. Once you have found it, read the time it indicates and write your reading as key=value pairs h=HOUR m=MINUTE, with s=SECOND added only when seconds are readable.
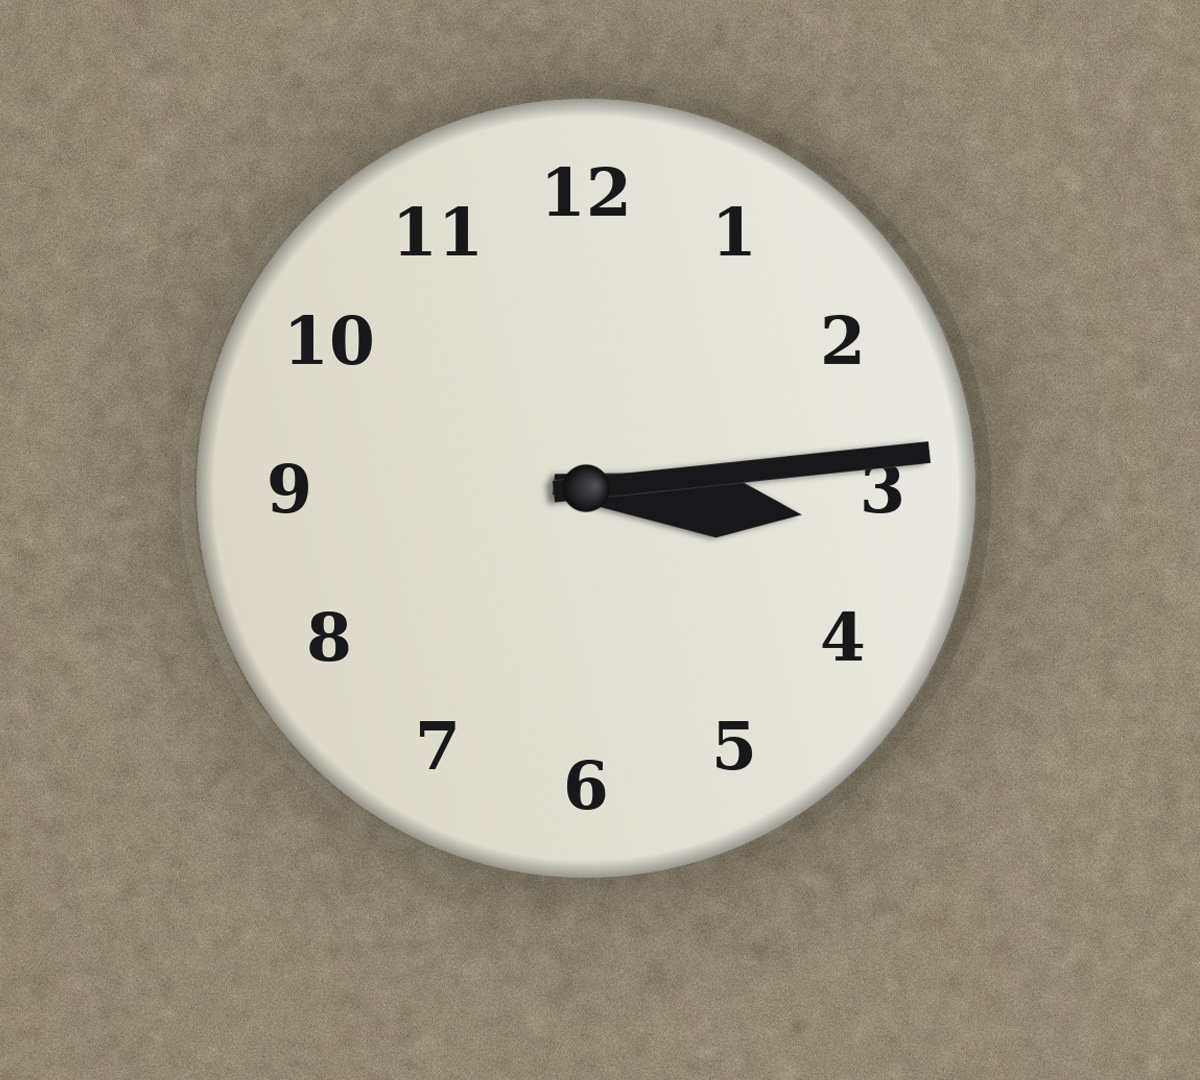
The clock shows h=3 m=14
